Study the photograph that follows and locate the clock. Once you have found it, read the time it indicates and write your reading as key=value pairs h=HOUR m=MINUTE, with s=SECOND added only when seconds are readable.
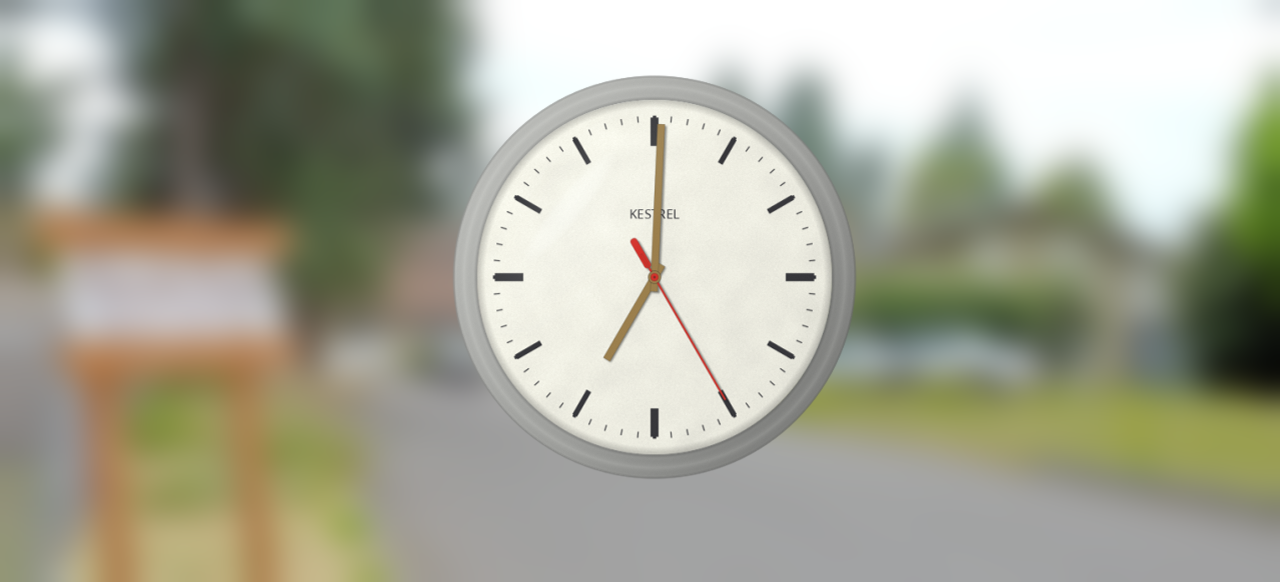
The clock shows h=7 m=0 s=25
